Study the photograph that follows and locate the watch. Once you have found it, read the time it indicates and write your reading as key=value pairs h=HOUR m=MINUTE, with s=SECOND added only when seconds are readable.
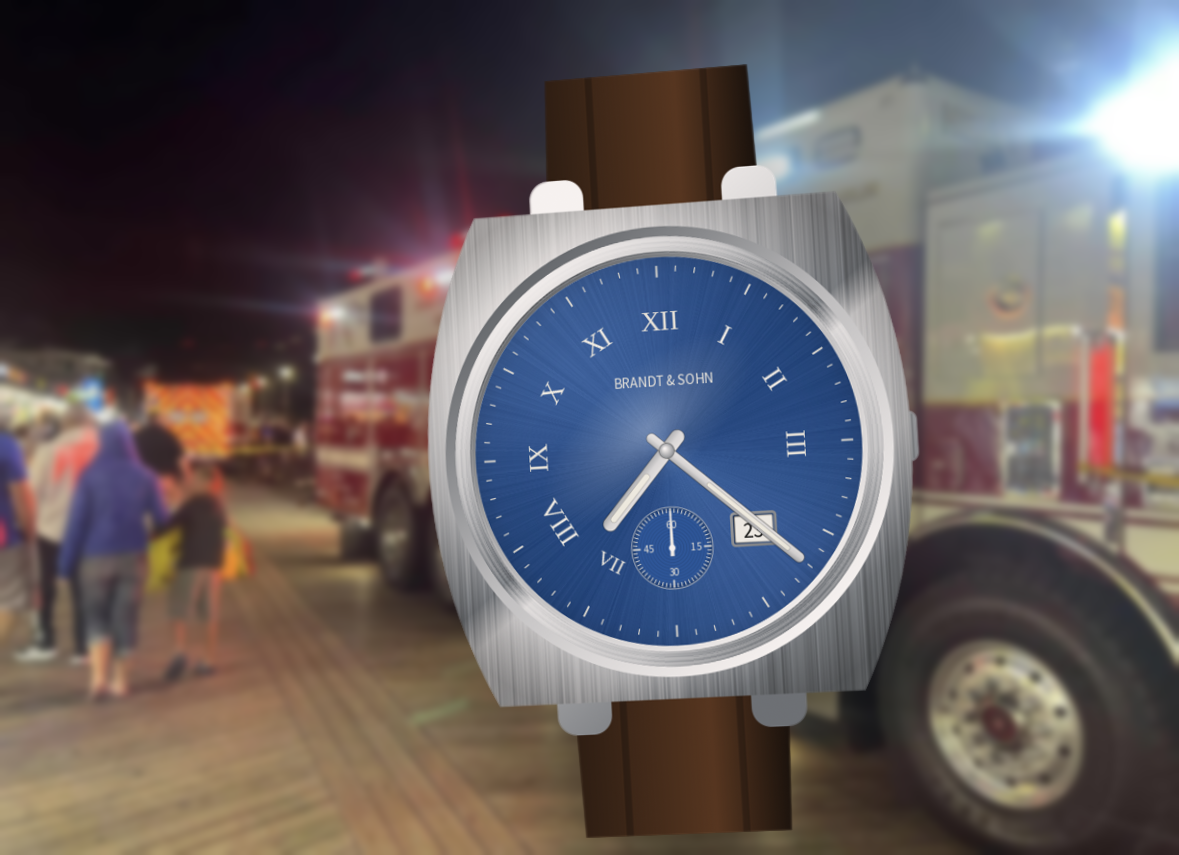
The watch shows h=7 m=22 s=0
